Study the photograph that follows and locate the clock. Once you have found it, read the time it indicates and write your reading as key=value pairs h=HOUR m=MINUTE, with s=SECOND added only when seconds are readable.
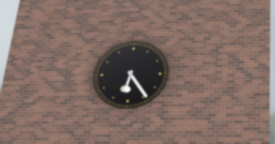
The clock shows h=6 m=24
